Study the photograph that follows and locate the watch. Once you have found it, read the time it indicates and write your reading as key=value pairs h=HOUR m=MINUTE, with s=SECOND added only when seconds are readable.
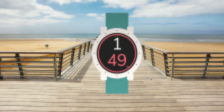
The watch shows h=1 m=49
